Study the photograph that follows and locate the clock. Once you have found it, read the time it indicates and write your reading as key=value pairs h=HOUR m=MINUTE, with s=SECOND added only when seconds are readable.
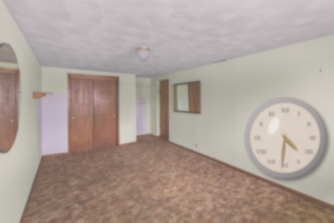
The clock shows h=4 m=31
